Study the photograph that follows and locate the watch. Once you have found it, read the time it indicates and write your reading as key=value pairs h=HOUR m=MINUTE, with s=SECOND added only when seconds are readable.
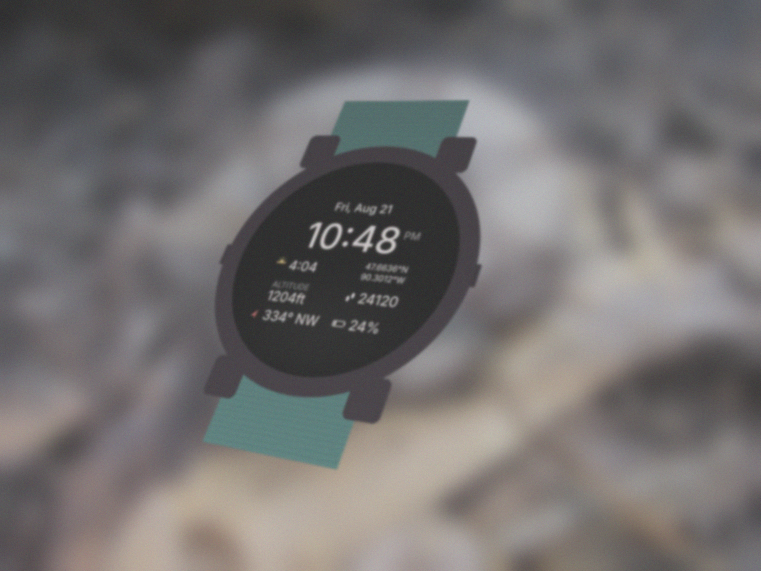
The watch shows h=10 m=48
